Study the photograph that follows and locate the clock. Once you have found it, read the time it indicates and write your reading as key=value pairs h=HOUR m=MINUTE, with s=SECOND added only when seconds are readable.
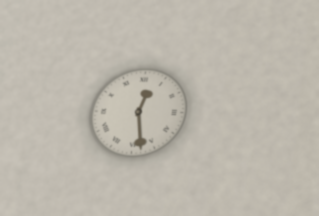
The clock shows h=12 m=28
